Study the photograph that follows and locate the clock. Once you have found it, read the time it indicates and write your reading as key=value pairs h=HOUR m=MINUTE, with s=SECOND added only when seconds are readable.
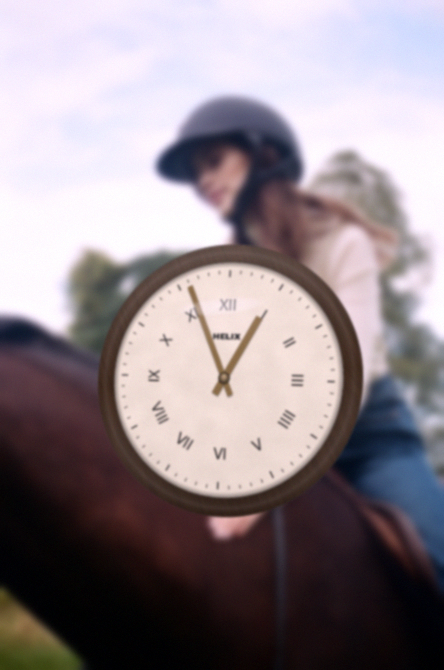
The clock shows h=12 m=56
